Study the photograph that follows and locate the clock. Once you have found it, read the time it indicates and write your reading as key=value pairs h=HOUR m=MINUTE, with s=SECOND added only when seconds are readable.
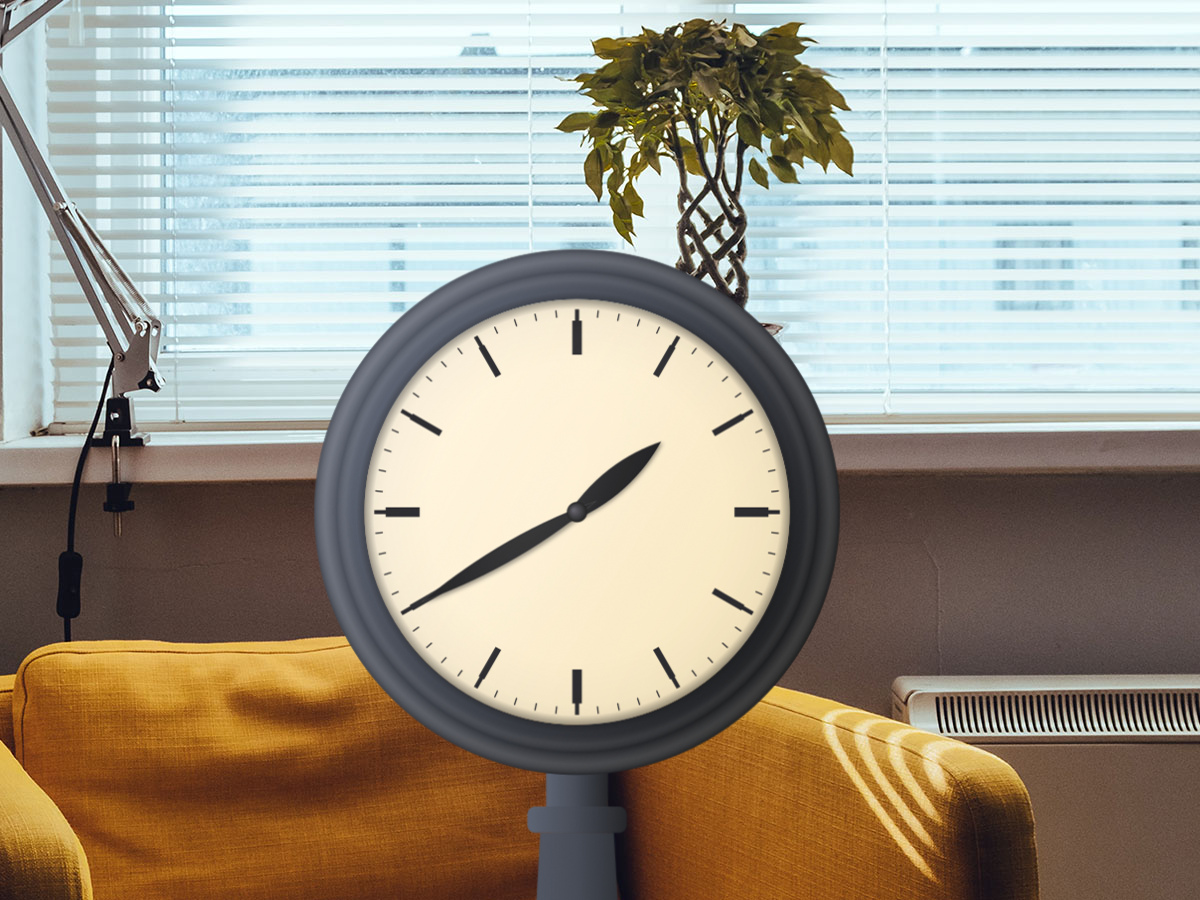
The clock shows h=1 m=40
